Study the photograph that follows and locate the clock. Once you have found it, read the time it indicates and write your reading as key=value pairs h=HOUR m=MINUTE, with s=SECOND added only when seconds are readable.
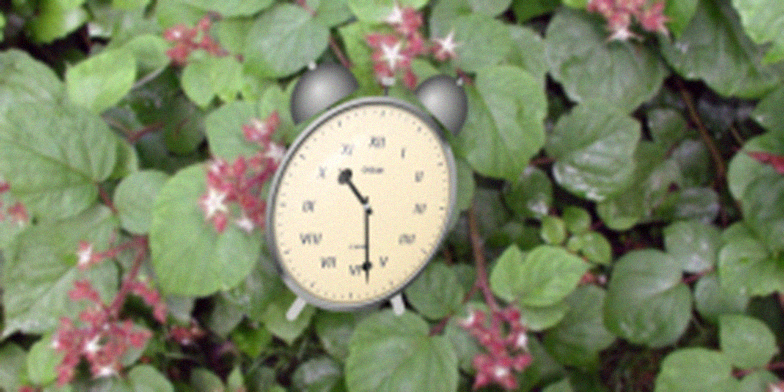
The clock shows h=10 m=28
